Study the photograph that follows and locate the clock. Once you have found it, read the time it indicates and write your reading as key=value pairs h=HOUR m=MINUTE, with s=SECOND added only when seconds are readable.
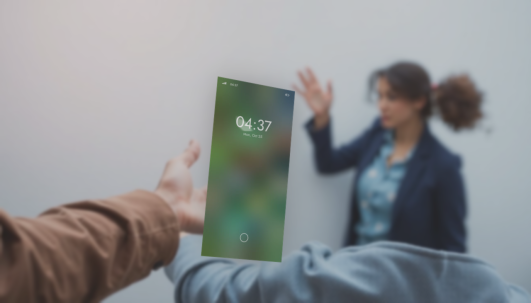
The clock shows h=4 m=37
